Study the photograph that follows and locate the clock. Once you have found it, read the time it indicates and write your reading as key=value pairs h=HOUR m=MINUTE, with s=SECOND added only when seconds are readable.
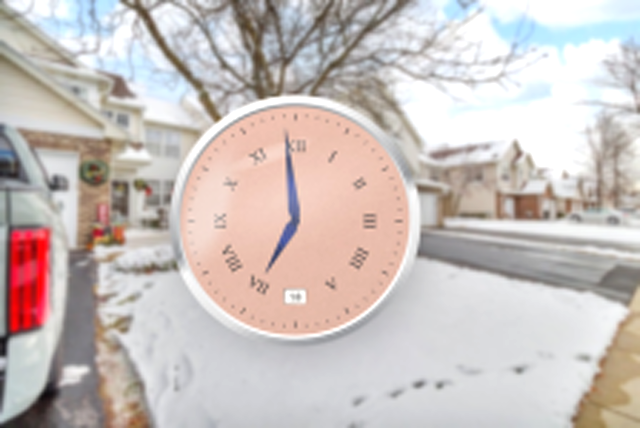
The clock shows h=6 m=59
